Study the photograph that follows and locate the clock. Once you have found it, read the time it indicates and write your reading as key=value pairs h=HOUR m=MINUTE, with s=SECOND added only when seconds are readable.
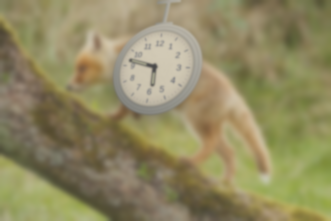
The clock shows h=5 m=47
